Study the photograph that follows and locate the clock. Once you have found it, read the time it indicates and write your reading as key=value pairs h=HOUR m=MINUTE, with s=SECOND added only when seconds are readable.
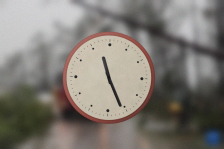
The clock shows h=11 m=26
